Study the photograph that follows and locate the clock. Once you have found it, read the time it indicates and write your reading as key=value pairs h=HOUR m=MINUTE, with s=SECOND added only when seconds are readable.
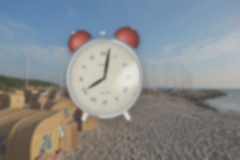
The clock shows h=8 m=2
